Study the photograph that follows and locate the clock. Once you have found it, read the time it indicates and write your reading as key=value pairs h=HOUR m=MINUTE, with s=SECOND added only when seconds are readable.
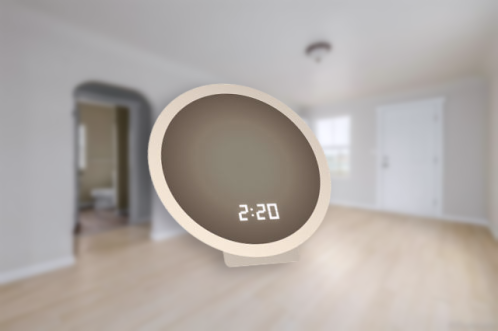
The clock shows h=2 m=20
